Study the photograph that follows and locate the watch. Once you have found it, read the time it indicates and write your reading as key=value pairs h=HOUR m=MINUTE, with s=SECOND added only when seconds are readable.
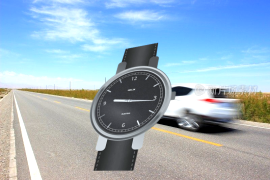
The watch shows h=9 m=16
